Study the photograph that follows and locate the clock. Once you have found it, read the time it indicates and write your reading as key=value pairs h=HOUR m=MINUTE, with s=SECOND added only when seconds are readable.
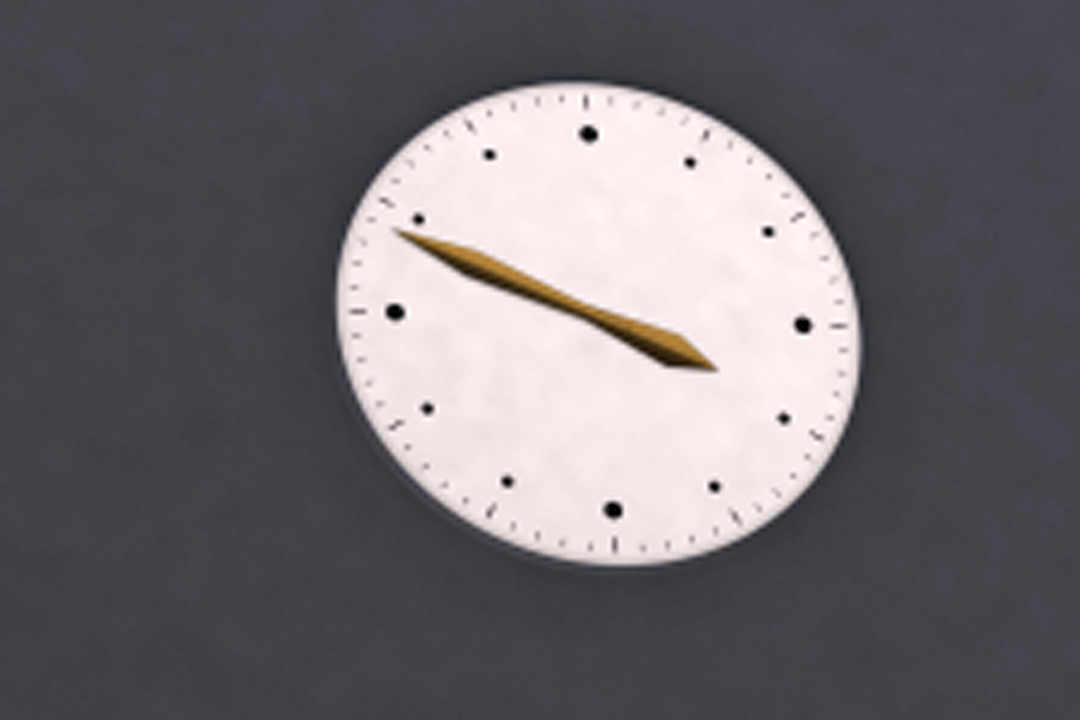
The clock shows h=3 m=49
